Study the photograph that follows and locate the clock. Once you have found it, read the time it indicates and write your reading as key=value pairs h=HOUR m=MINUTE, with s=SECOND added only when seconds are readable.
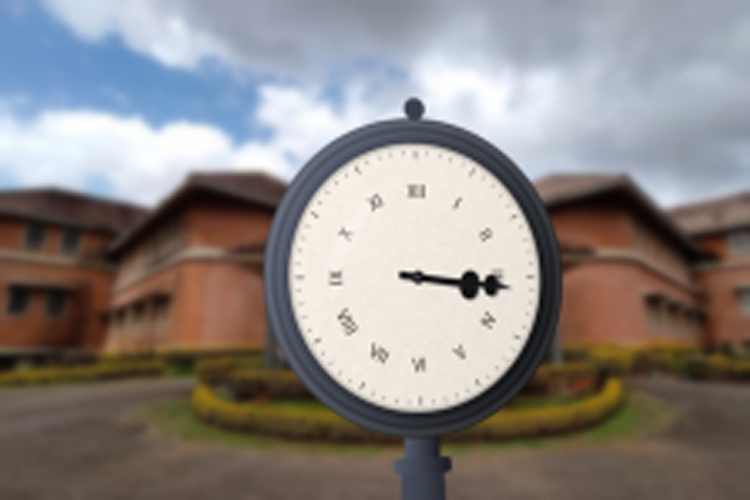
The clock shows h=3 m=16
